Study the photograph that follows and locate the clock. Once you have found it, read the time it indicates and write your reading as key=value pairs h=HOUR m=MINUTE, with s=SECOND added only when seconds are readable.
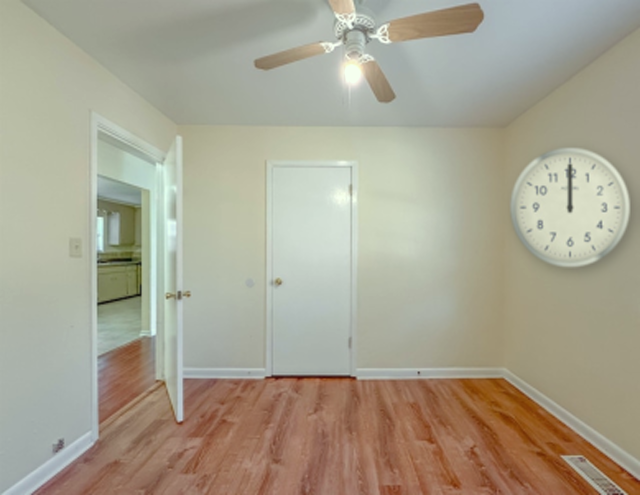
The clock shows h=12 m=0
